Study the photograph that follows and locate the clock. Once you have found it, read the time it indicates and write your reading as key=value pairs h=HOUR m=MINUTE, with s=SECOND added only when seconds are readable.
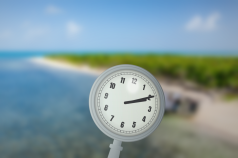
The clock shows h=2 m=10
